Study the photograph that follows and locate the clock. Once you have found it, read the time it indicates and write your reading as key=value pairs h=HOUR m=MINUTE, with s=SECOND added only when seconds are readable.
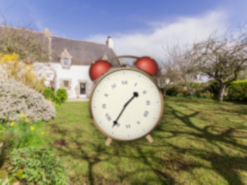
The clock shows h=1 m=36
